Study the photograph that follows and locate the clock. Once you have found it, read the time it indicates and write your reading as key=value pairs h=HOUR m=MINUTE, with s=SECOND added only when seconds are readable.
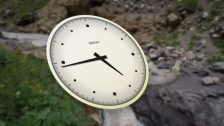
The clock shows h=4 m=44
